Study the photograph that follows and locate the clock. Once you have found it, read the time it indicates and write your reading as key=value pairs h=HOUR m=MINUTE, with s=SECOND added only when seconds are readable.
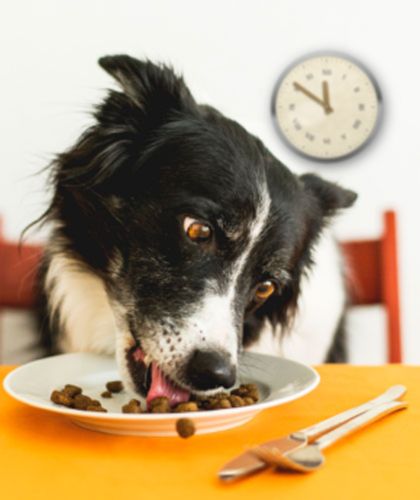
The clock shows h=11 m=51
